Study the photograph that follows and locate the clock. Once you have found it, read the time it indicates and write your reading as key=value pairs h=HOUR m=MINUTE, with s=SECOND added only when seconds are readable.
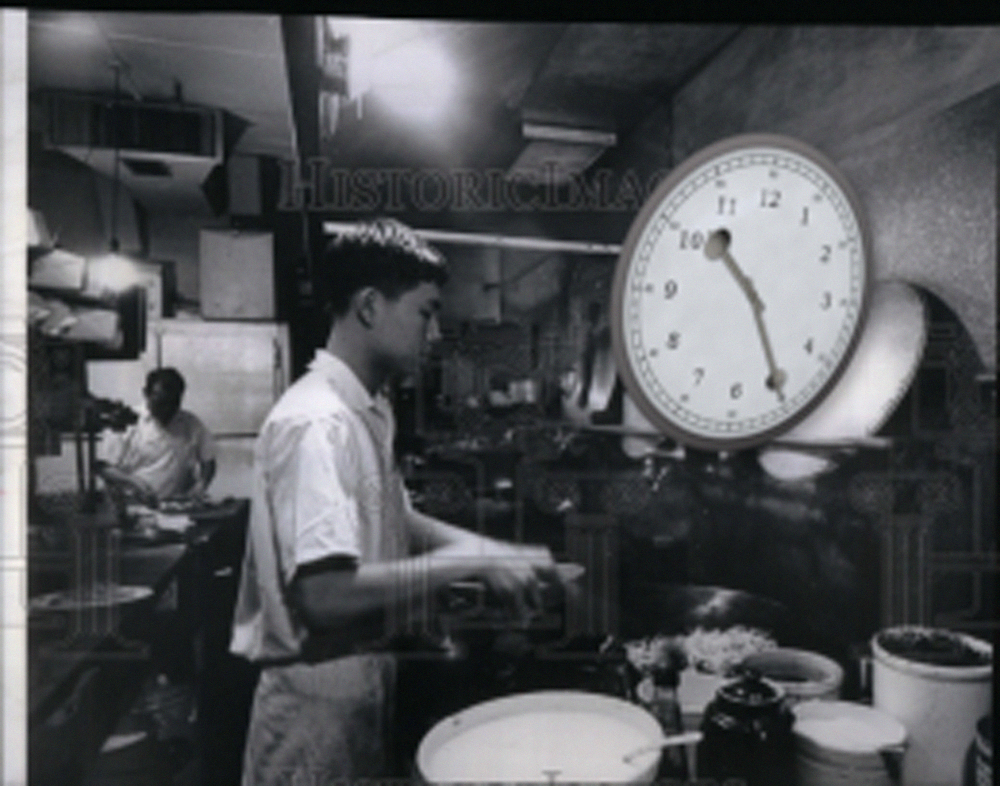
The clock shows h=10 m=25
